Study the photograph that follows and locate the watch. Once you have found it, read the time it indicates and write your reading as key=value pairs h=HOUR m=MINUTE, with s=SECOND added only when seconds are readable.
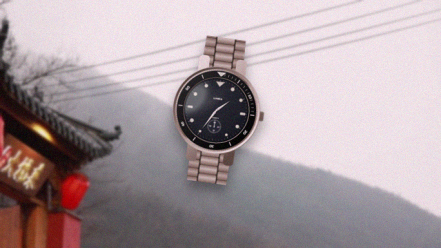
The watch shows h=1 m=35
